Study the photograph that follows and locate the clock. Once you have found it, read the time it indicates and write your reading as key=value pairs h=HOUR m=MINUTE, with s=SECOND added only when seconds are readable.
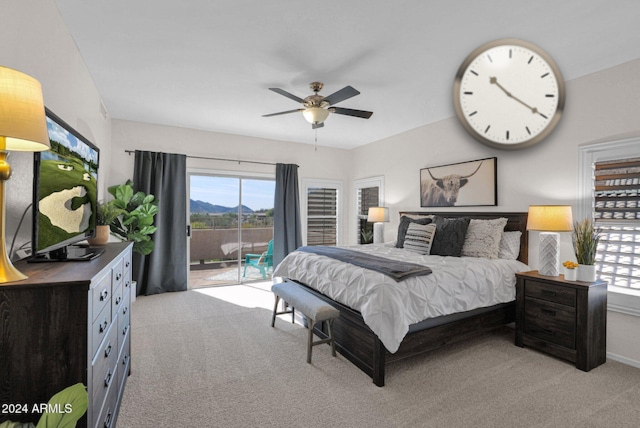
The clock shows h=10 m=20
